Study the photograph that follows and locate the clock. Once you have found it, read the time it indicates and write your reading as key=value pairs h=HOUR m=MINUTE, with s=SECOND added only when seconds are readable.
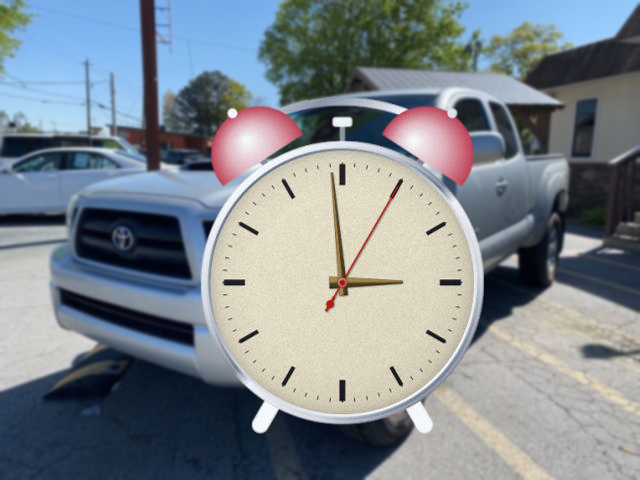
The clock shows h=2 m=59 s=5
